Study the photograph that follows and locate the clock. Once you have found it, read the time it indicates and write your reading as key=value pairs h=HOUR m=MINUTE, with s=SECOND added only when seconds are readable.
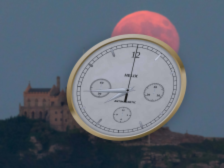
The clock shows h=7 m=44
